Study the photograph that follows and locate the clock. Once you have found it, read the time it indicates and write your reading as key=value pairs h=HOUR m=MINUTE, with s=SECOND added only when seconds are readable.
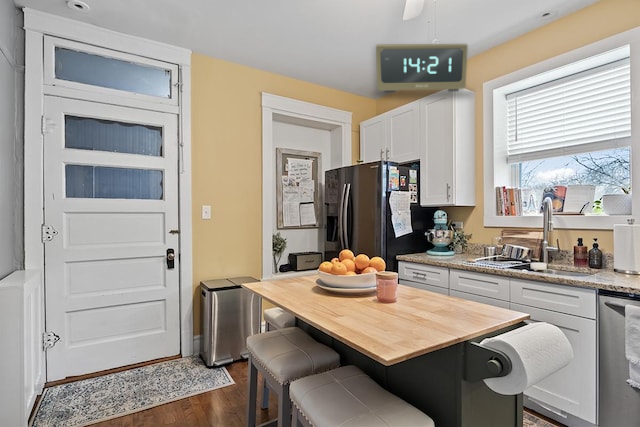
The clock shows h=14 m=21
